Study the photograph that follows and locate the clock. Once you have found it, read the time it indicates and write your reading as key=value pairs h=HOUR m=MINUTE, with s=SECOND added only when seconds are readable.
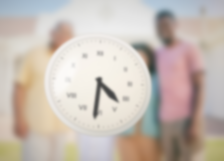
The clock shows h=4 m=31
